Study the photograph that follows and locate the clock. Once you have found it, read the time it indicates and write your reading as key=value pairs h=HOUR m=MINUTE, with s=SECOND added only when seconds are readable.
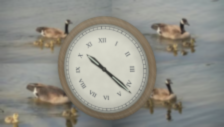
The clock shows h=10 m=22
